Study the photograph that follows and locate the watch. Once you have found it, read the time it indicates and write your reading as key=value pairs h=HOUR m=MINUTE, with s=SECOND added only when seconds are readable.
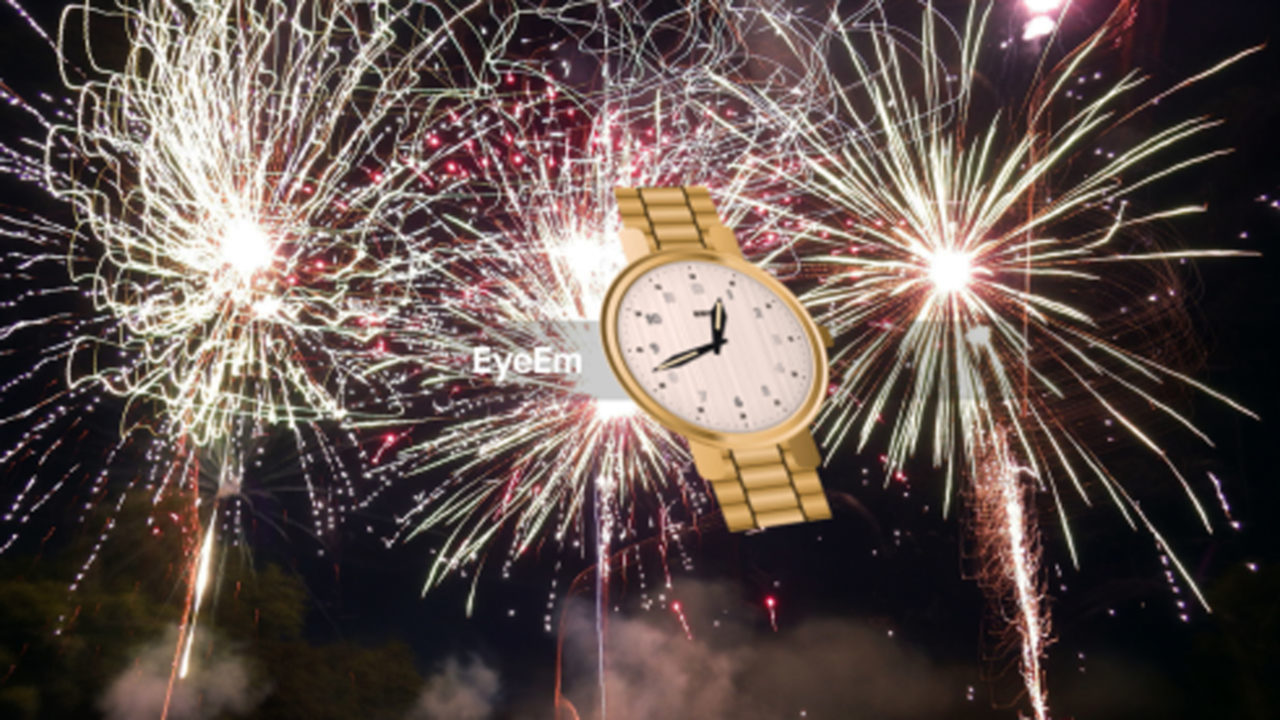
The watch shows h=12 m=42
